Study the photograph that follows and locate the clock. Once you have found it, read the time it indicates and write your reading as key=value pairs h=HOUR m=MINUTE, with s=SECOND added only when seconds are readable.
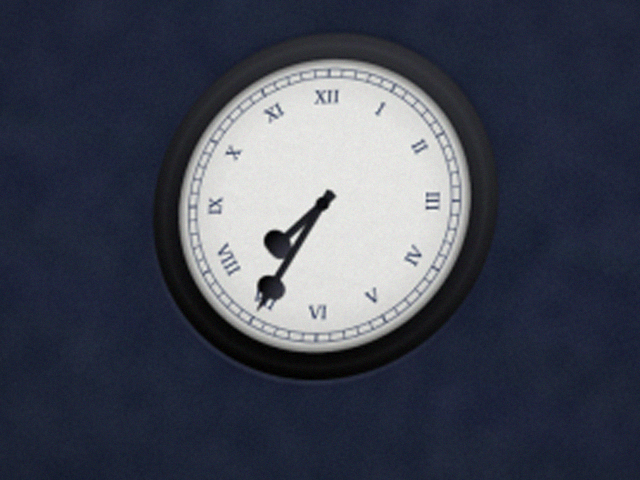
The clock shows h=7 m=35
